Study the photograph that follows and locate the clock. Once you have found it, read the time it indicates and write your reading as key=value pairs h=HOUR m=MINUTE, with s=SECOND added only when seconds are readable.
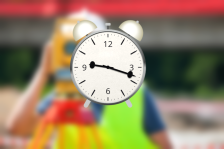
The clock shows h=9 m=18
